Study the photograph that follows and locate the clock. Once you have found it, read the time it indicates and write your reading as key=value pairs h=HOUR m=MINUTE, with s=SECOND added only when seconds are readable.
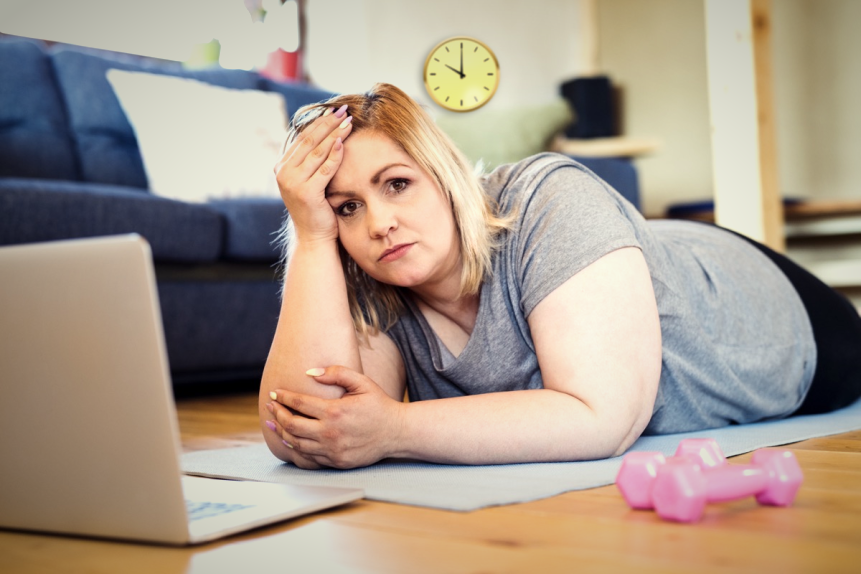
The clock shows h=10 m=0
